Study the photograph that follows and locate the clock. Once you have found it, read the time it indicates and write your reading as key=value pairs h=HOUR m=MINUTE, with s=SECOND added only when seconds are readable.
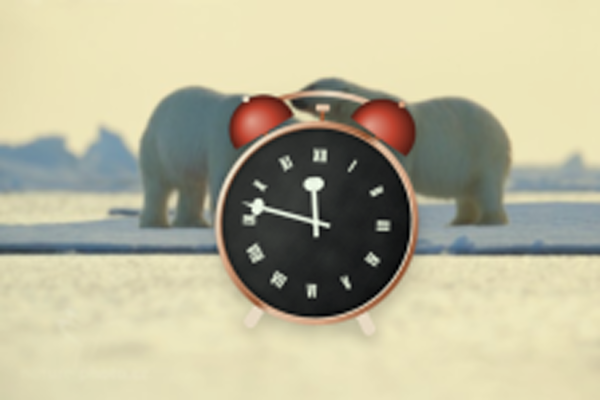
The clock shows h=11 m=47
